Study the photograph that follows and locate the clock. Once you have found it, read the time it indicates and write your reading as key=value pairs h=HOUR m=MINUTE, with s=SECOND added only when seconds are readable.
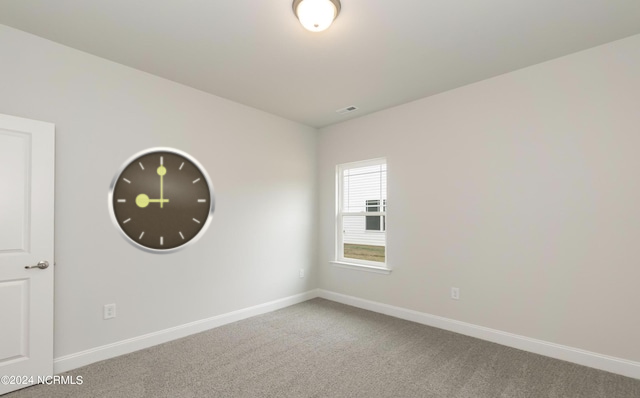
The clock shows h=9 m=0
